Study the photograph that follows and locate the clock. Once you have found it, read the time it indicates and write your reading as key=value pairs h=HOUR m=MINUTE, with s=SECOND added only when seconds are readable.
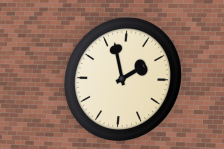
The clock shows h=1 m=57
